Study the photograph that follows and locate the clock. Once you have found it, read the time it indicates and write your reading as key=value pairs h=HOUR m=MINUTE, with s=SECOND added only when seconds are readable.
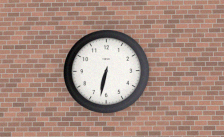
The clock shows h=6 m=32
